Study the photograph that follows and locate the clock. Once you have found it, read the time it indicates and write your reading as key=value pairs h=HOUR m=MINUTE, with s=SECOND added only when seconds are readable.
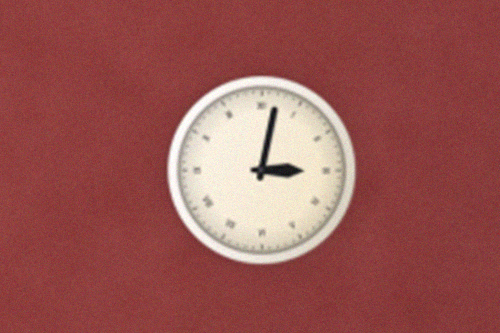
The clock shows h=3 m=2
